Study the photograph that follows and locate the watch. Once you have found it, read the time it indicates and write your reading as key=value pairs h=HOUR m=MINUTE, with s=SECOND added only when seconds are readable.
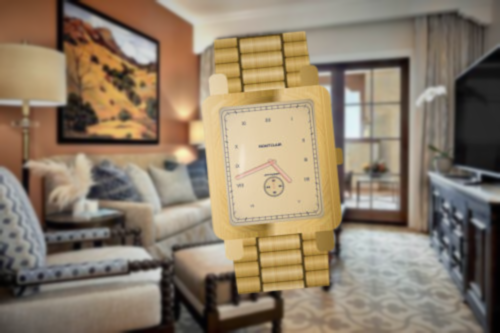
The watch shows h=4 m=42
